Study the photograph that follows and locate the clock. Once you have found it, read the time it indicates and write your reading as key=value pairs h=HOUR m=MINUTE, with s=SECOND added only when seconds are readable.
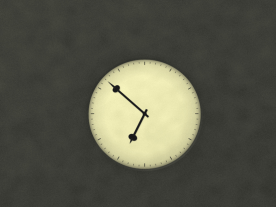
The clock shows h=6 m=52
